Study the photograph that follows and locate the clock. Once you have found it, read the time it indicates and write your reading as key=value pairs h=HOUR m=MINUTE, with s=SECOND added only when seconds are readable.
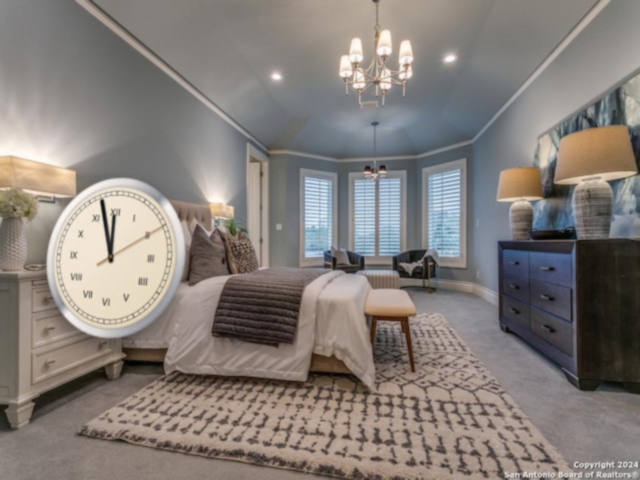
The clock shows h=11 m=57 s=10
